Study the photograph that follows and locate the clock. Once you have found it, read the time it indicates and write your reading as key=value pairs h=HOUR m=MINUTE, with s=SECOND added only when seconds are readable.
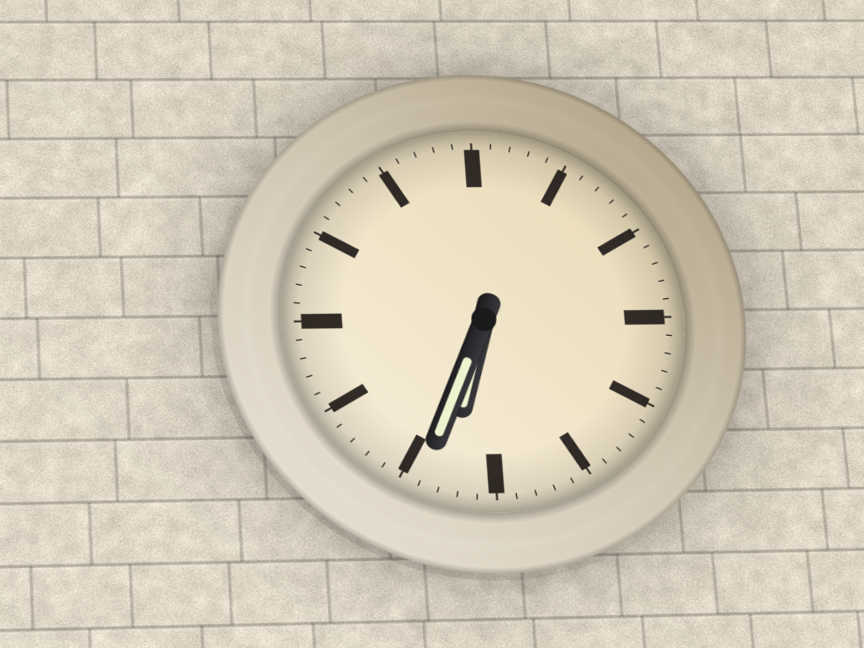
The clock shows h=6 m=34
